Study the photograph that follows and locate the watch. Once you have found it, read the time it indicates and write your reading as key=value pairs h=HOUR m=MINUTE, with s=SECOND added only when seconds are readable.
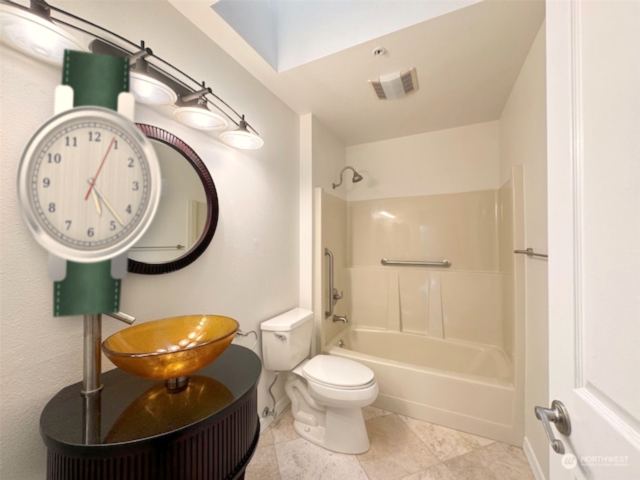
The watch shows h=5 m=23 s=4
